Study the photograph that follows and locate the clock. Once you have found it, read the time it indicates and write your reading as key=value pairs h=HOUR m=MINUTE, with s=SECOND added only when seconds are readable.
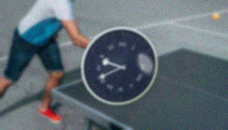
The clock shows h=9 m=41
